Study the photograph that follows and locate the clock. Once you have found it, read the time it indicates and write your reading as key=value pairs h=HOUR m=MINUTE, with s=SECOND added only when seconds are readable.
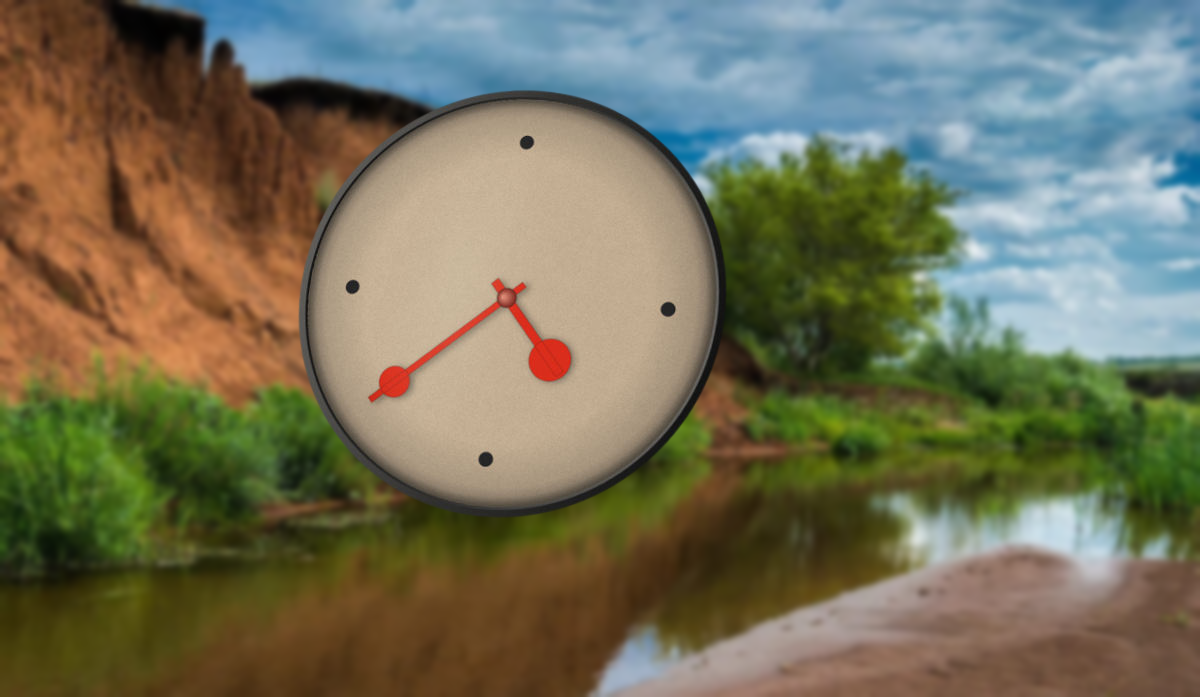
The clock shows h=4 m=38
